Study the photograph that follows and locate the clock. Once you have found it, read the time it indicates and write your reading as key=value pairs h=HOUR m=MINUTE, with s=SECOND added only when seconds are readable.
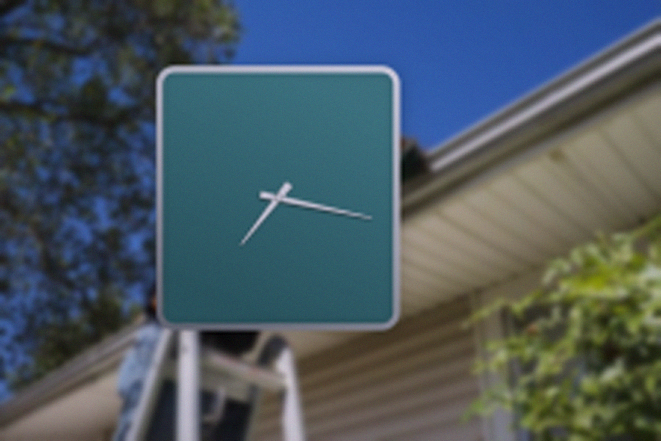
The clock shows h=7 m=17
